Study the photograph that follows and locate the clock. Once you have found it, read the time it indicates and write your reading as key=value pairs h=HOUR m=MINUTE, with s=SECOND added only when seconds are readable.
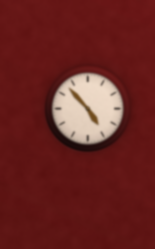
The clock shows h=4 m=53
